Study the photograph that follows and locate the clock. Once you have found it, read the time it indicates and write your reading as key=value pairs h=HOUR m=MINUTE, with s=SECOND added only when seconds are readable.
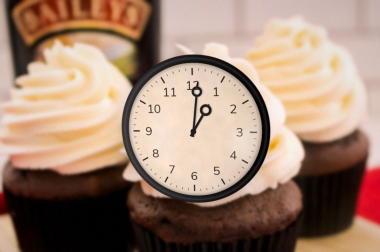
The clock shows h=1 m=1
